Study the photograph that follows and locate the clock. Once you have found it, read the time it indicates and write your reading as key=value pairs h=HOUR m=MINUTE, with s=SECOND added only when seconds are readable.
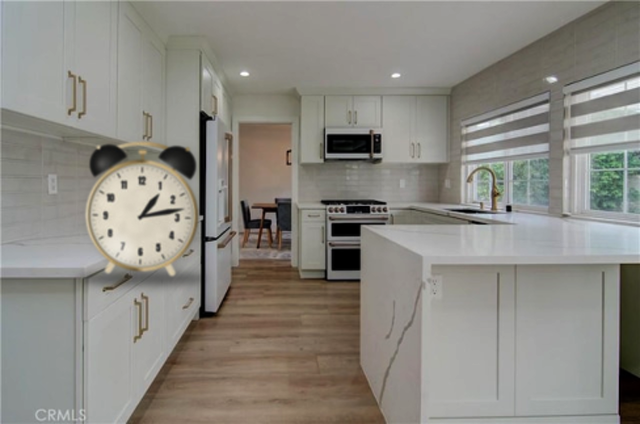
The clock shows h=1 m=13
